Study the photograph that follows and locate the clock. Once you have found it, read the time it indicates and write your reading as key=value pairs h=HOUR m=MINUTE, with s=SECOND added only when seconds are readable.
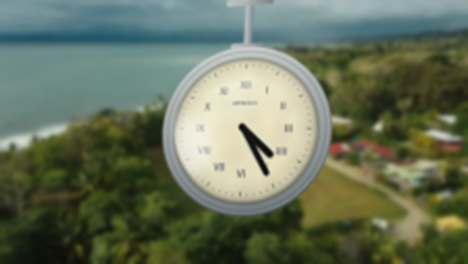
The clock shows h=4 m=25
